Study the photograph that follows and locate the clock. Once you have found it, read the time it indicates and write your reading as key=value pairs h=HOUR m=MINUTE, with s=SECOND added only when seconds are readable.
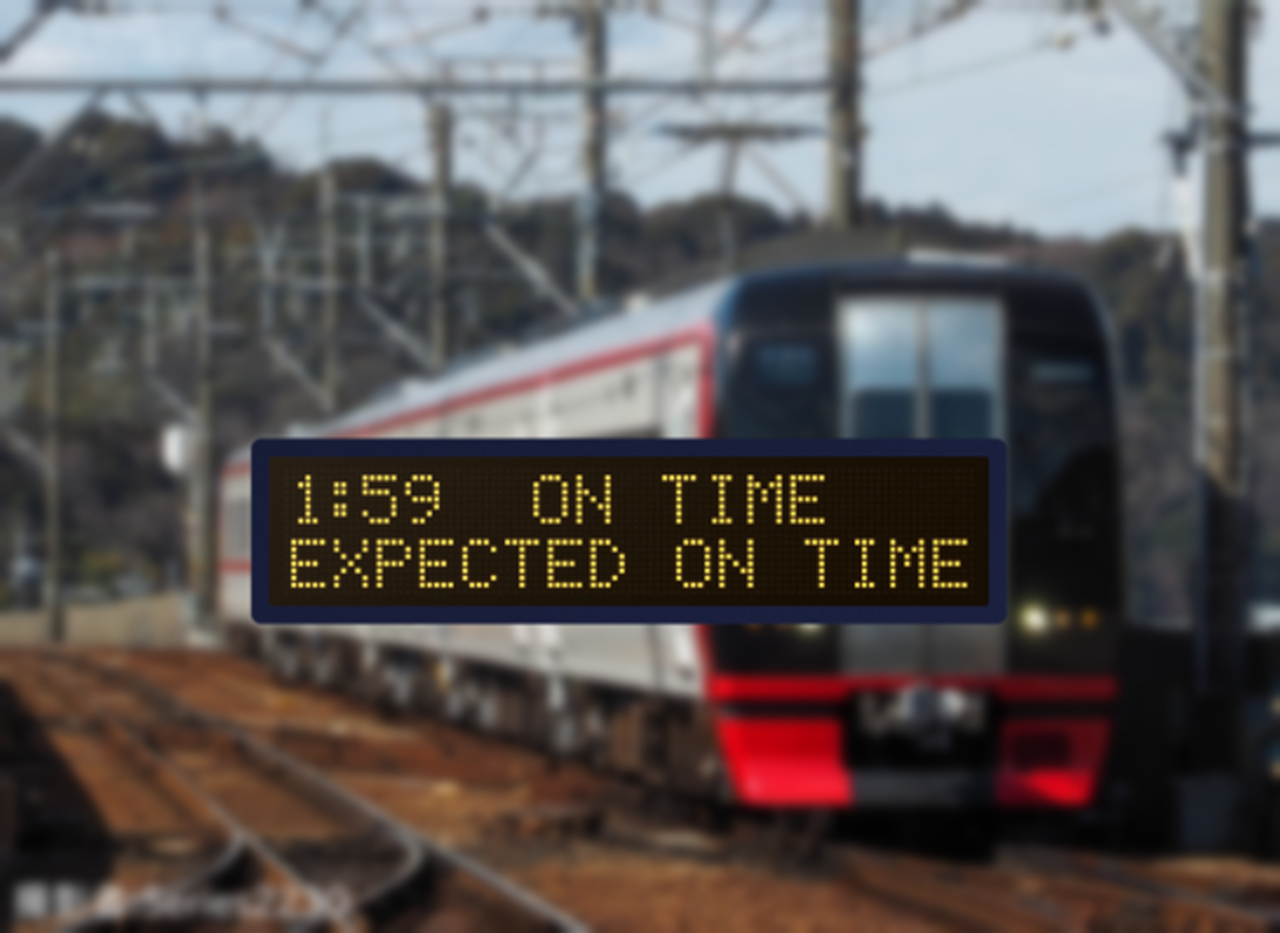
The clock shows h=1 m=59
